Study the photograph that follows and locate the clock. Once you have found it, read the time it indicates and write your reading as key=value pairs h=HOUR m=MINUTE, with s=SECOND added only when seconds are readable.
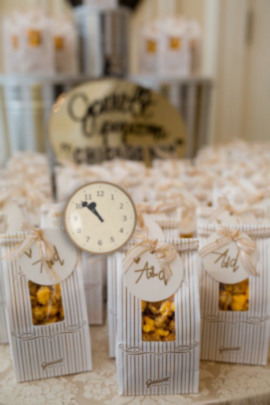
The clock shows h=10 m=52
